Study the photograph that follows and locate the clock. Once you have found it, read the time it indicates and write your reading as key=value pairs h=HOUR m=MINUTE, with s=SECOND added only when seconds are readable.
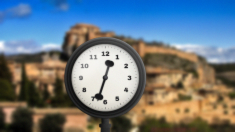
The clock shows h=12 m=33
